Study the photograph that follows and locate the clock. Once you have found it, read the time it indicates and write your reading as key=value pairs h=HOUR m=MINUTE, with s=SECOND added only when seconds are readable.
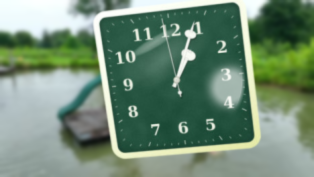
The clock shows h=1 m=3 s=59
